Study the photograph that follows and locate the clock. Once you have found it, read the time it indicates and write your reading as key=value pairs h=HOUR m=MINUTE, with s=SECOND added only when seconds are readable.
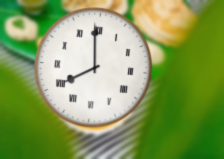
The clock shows h=7 m=59
